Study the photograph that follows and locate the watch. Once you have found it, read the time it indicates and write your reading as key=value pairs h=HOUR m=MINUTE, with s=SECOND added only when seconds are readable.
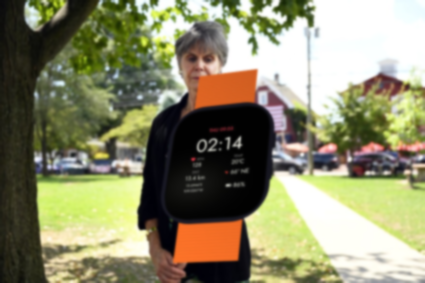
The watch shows h=2 m=14
